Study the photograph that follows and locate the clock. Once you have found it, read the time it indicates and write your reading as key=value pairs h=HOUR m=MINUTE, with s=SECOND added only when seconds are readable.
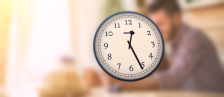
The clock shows h=12 m=26
